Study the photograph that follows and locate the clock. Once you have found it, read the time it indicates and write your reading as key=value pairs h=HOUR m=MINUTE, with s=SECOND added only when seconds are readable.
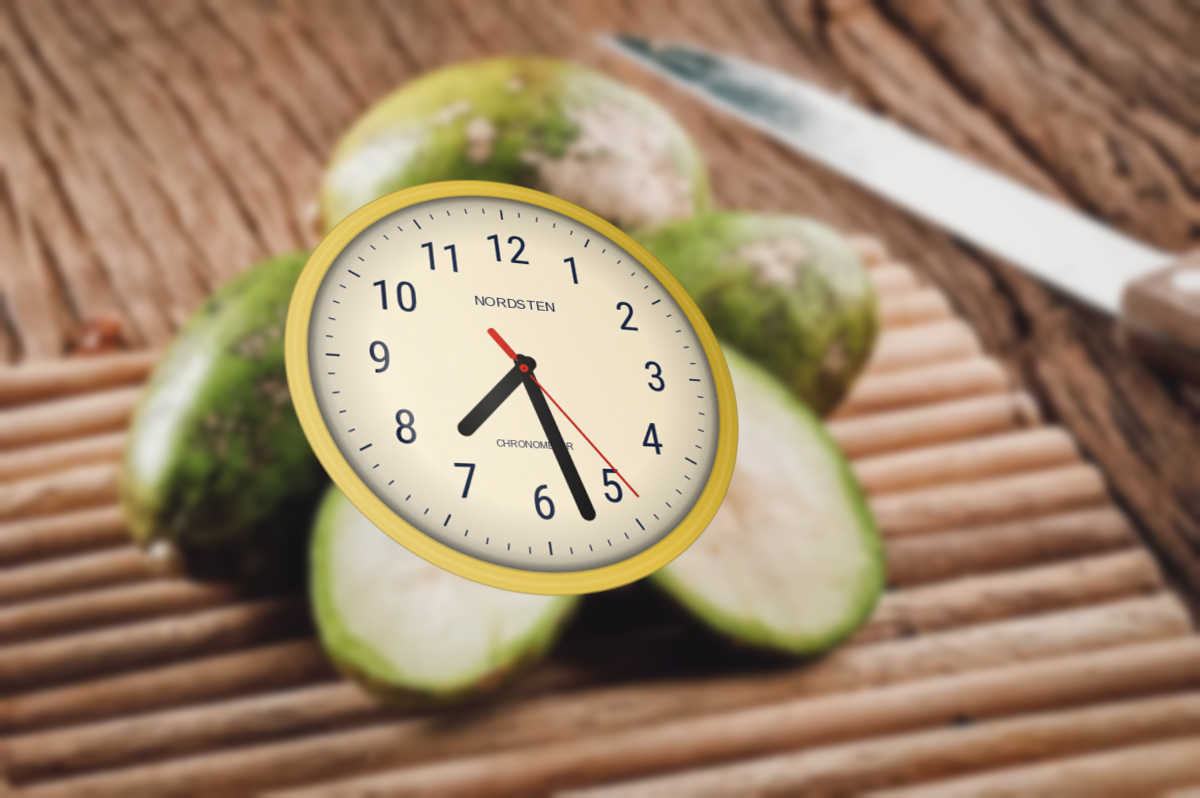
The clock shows h=7 m=27 s=24
